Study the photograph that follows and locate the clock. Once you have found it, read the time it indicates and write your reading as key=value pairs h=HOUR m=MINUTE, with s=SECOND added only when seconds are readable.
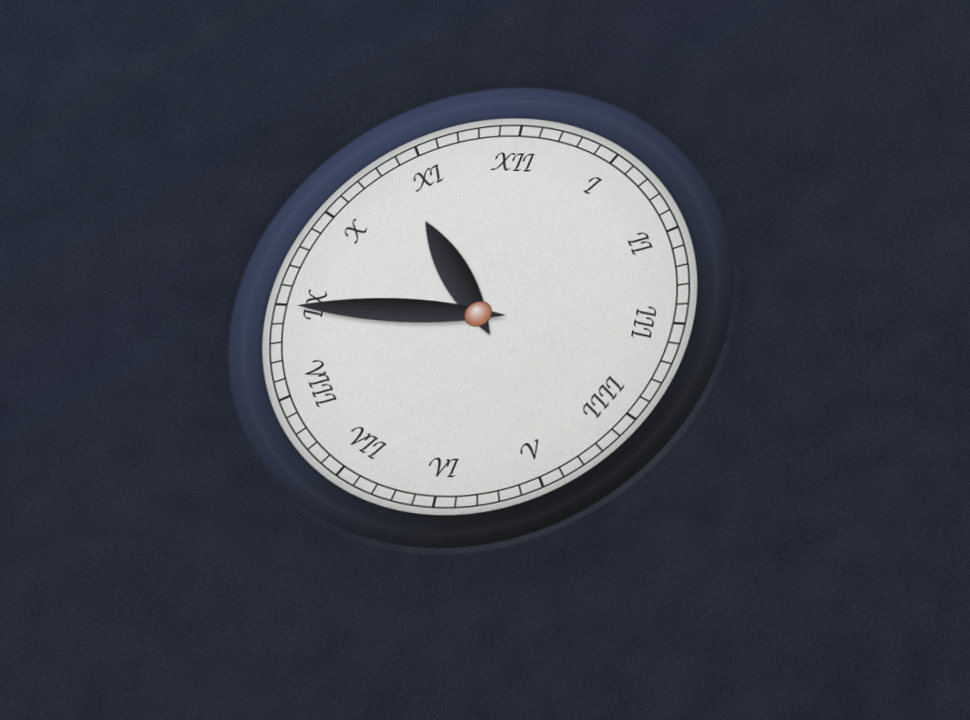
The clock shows h=10 m=45
